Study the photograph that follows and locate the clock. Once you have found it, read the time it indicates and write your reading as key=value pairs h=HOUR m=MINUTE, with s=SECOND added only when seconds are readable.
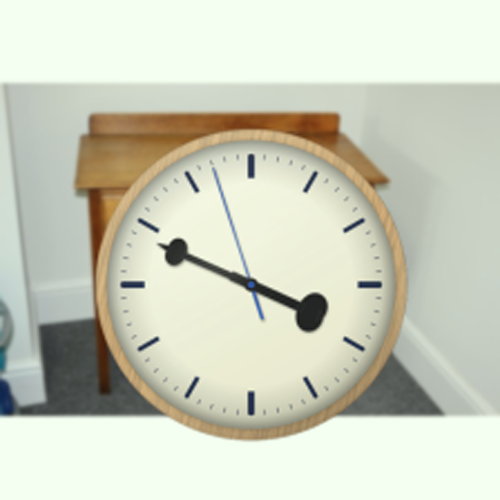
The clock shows h=3 m=48 s=57
